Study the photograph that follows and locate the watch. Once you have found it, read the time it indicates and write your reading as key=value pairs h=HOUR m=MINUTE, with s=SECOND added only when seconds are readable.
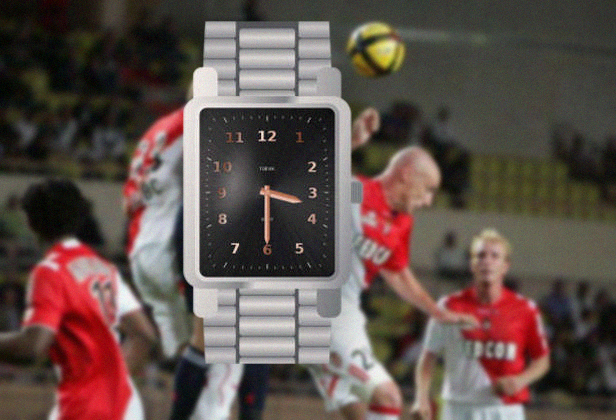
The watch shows h=3 m=30
